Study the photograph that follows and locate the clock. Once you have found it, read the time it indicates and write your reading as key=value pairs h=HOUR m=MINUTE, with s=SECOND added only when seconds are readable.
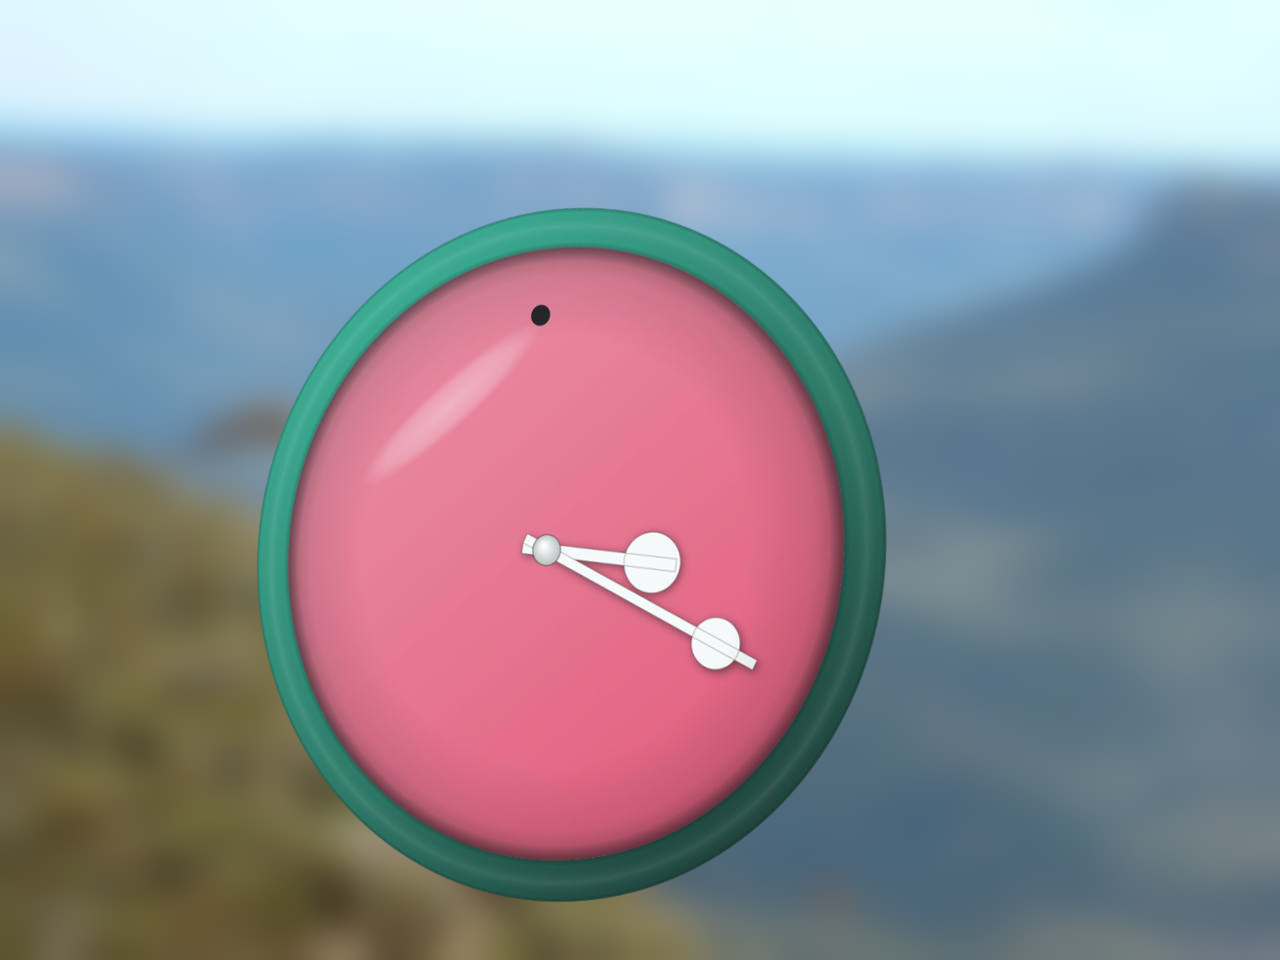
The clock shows h=3 m=20
